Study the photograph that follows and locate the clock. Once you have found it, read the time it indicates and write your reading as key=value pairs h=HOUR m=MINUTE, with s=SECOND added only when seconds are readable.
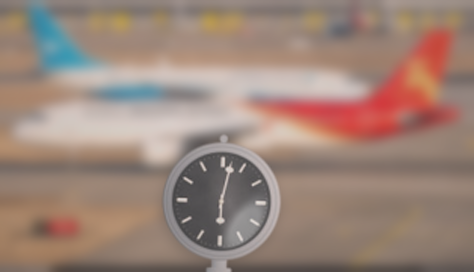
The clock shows h=6 m=2
